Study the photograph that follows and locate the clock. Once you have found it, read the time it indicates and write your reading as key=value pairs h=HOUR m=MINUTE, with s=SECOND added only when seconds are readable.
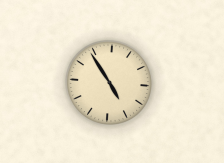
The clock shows h=4 m=54
